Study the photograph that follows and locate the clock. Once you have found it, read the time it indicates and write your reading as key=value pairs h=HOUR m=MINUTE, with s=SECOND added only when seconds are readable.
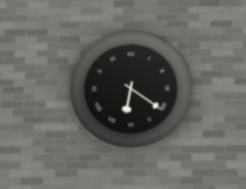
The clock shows h=6 m=21
